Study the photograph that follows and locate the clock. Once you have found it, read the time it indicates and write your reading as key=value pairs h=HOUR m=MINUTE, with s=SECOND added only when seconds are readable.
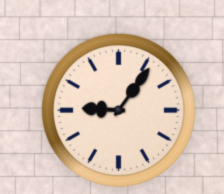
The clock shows h=9 m=6
